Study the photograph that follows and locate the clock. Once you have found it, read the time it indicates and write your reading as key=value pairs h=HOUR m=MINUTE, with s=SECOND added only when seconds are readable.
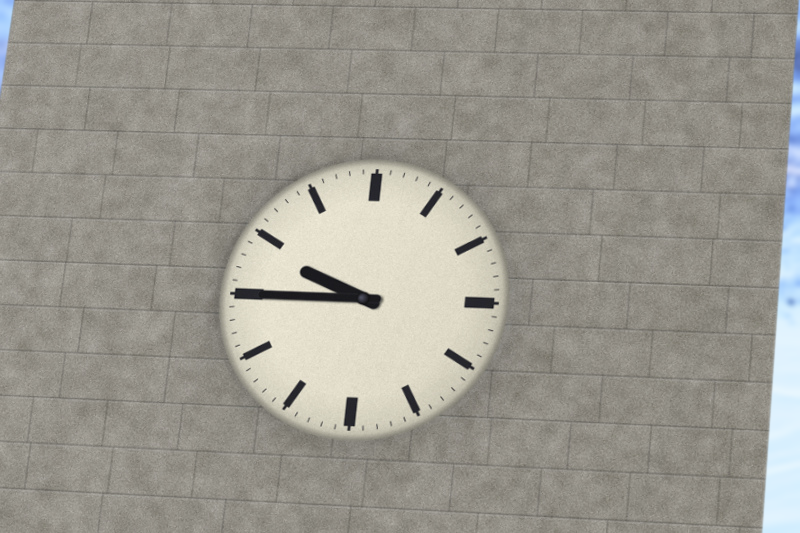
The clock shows h=9 m=45
